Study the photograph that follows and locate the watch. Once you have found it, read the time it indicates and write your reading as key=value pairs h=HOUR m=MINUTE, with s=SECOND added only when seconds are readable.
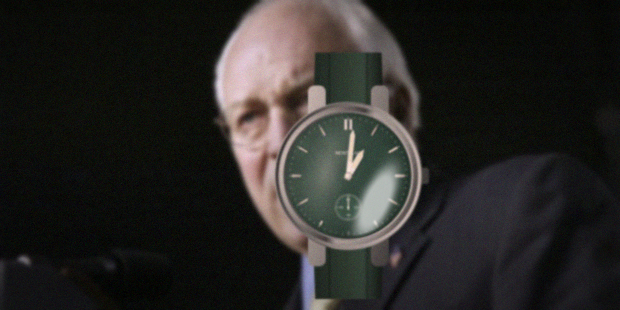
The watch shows h=1 m=1
